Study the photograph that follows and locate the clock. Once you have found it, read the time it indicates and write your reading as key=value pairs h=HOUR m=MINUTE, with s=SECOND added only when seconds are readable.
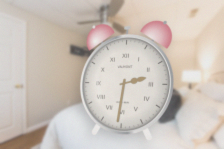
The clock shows h=2 m=31
